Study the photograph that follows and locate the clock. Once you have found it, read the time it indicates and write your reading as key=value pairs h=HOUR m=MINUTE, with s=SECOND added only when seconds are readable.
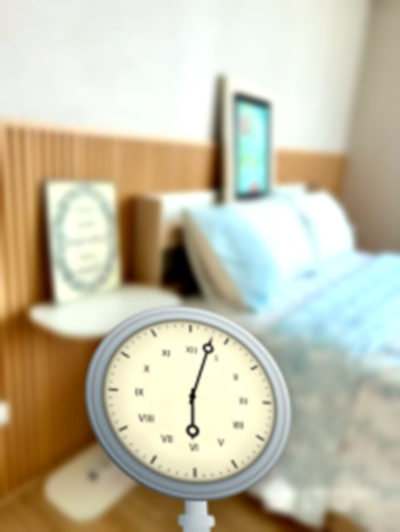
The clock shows h=6 m=3
